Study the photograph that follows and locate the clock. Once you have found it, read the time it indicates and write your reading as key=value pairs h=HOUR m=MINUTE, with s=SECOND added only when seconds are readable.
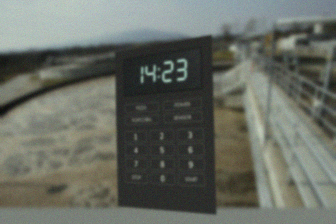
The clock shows h=14 m=23
